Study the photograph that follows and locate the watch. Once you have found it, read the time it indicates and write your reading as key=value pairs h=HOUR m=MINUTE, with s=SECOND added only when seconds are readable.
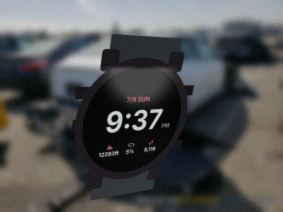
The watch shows h=9 m=37
